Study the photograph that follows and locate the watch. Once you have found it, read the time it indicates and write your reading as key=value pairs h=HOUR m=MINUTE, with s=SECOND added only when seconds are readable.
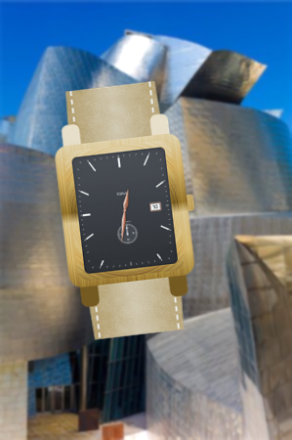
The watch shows h=12 m=32
